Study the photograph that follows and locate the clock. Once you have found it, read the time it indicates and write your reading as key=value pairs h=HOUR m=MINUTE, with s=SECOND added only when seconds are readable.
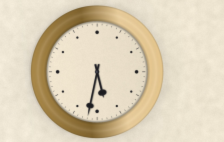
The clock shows h=5 m=32
